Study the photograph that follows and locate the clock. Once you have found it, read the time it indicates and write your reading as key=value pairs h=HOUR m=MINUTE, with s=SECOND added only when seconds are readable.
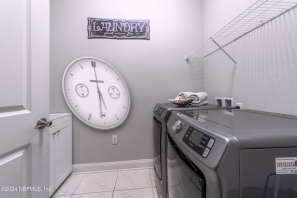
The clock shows h=5 m=31
